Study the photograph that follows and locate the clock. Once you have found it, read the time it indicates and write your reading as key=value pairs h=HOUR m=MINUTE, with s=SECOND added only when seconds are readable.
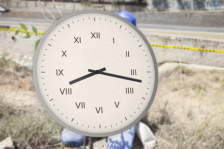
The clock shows h=8 m=17
